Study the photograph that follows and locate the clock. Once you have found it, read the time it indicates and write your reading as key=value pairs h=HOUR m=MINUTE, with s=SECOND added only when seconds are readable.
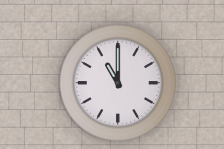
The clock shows h=11 m=0
